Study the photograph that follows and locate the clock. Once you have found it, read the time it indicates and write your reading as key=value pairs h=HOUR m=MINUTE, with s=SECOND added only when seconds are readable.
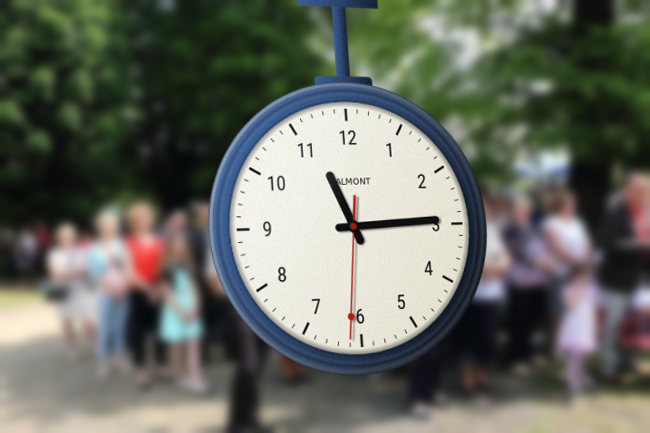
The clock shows h=11 m=14 s=31
